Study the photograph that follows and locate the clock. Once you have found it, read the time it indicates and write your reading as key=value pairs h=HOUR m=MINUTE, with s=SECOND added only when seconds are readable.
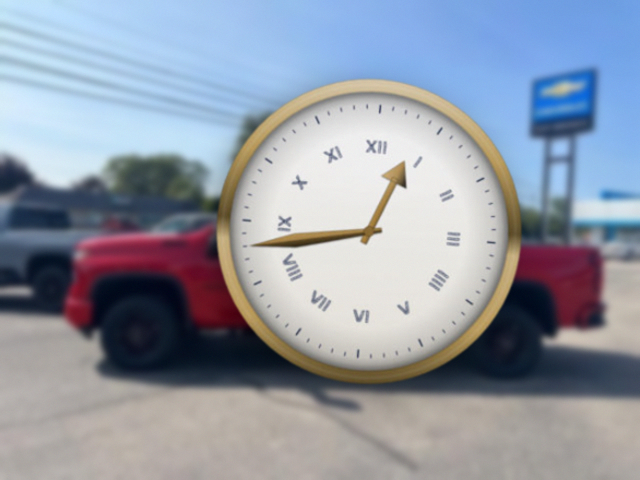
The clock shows h=12 m=43
